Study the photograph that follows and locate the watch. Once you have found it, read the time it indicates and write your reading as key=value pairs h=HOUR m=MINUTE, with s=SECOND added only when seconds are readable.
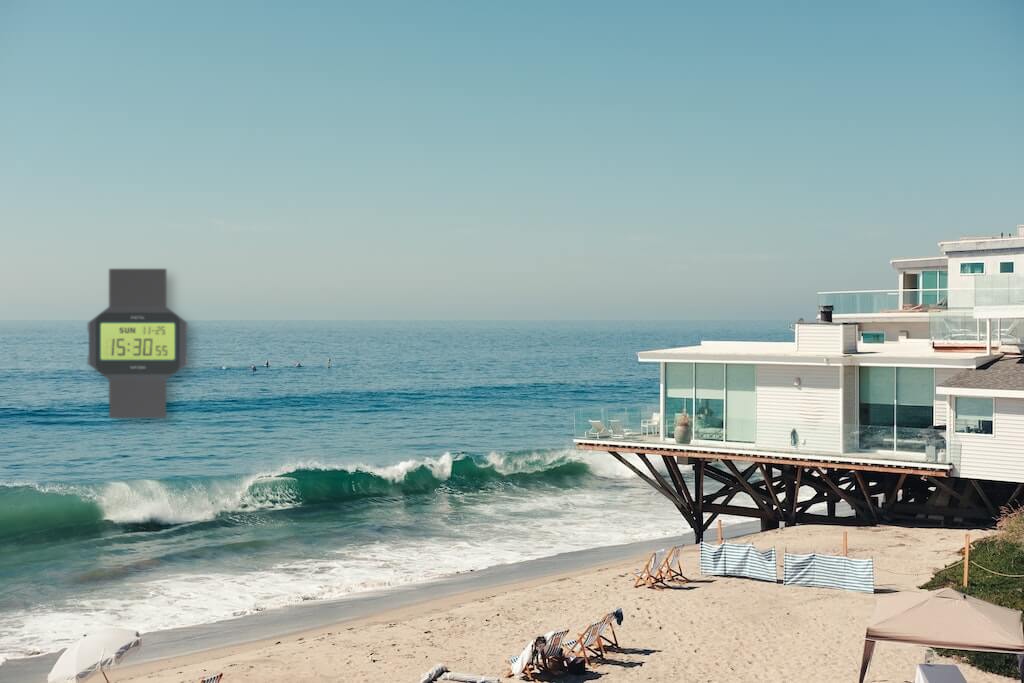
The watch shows h=15 m=30 s=55
